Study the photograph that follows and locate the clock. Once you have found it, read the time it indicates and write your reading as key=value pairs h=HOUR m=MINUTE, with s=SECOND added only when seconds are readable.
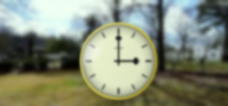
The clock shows h=3 m=0
